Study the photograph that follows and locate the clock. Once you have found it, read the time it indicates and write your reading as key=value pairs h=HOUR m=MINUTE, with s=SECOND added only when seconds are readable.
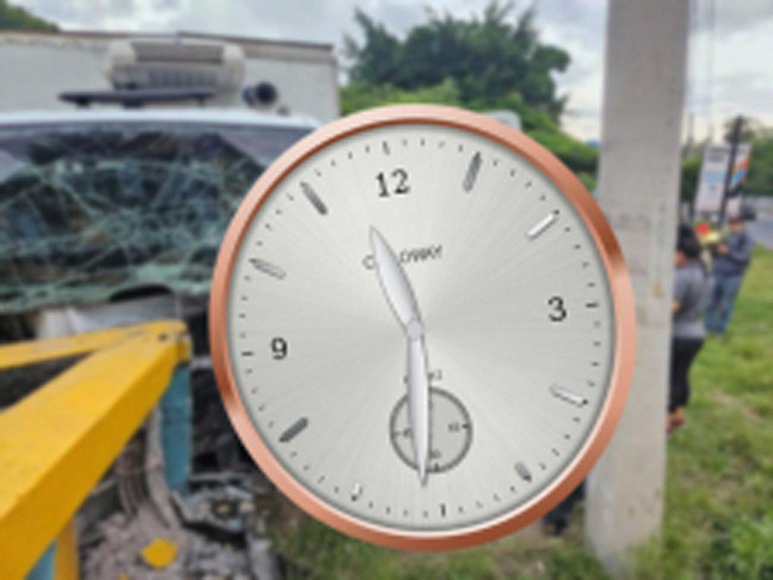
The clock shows h=11 m=31
